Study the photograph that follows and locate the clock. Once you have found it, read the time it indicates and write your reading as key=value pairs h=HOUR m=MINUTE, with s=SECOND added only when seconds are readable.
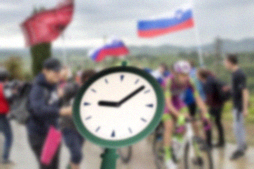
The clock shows h=9 m=8
